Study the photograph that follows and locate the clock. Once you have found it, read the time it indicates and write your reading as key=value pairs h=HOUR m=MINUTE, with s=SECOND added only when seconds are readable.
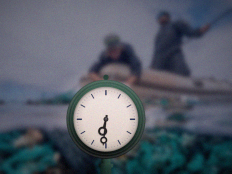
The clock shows h=6 m=31
